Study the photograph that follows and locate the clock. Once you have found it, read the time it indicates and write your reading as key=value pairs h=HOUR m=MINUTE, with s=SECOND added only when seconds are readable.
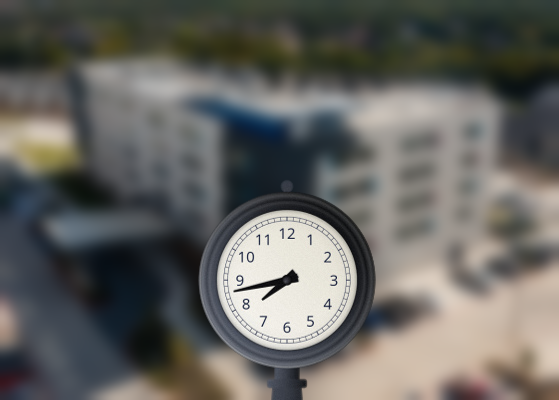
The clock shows h=7 m=43
